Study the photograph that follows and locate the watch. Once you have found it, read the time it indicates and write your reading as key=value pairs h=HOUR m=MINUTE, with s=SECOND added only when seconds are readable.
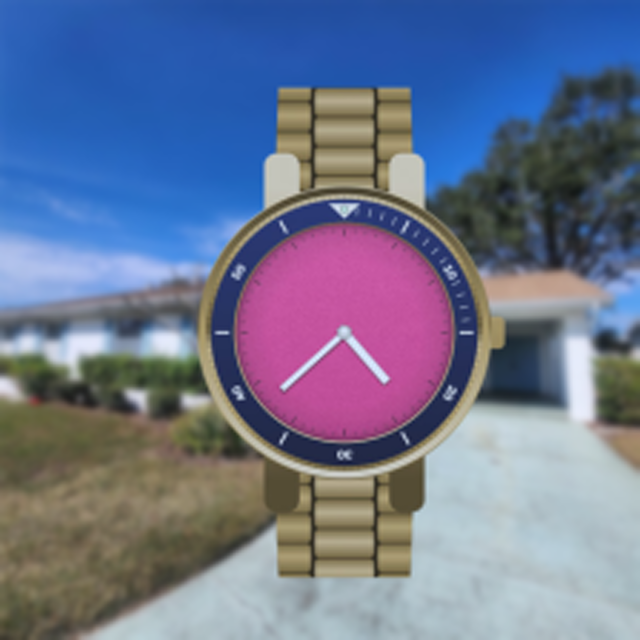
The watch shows h=4 m=38
